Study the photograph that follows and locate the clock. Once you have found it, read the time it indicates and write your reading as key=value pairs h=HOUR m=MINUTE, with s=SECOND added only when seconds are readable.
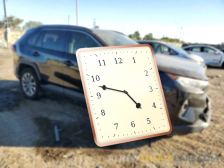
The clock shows h=4 m=48
